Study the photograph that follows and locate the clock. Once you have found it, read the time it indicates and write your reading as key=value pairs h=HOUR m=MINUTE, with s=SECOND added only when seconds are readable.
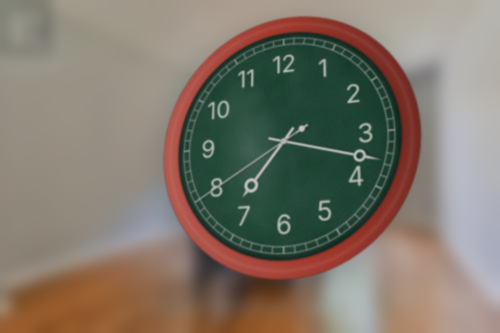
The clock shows h=7 m=17 s=40
